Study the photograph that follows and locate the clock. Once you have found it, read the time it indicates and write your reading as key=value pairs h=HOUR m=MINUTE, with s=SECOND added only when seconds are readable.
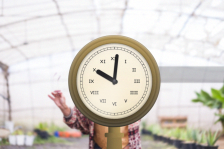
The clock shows h=10 m=1
